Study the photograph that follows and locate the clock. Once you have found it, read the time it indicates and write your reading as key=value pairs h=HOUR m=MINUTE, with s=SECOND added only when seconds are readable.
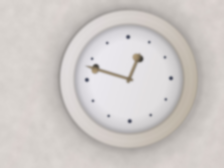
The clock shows h=12 m=48
